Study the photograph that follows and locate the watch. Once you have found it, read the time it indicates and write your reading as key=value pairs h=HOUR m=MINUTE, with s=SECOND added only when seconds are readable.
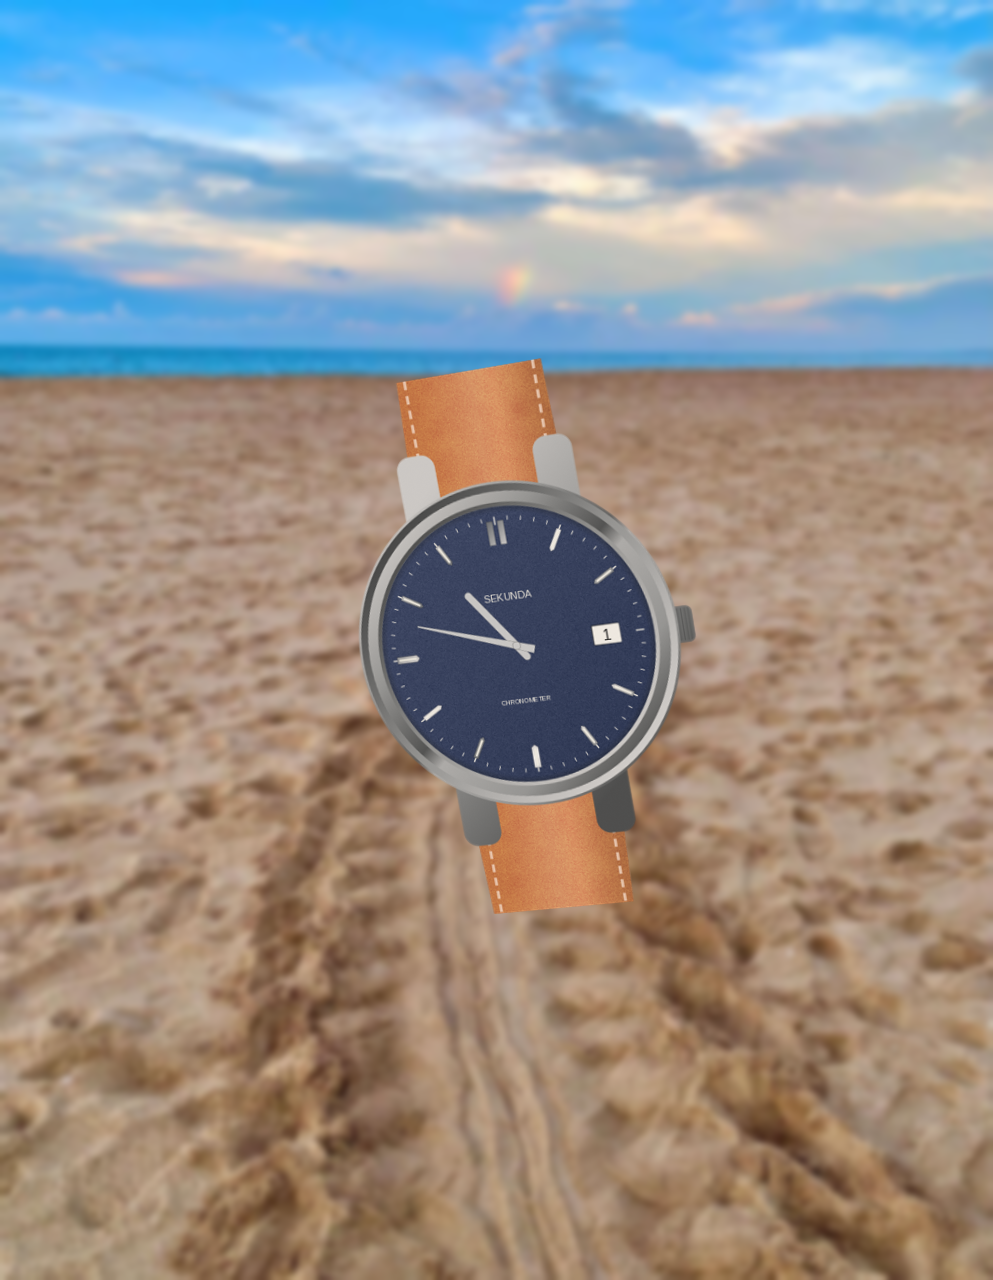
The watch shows h=10 m=48
